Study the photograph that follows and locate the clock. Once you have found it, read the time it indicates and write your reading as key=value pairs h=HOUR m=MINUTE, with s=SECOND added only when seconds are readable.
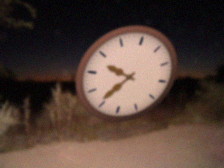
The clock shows h=9 m=36
